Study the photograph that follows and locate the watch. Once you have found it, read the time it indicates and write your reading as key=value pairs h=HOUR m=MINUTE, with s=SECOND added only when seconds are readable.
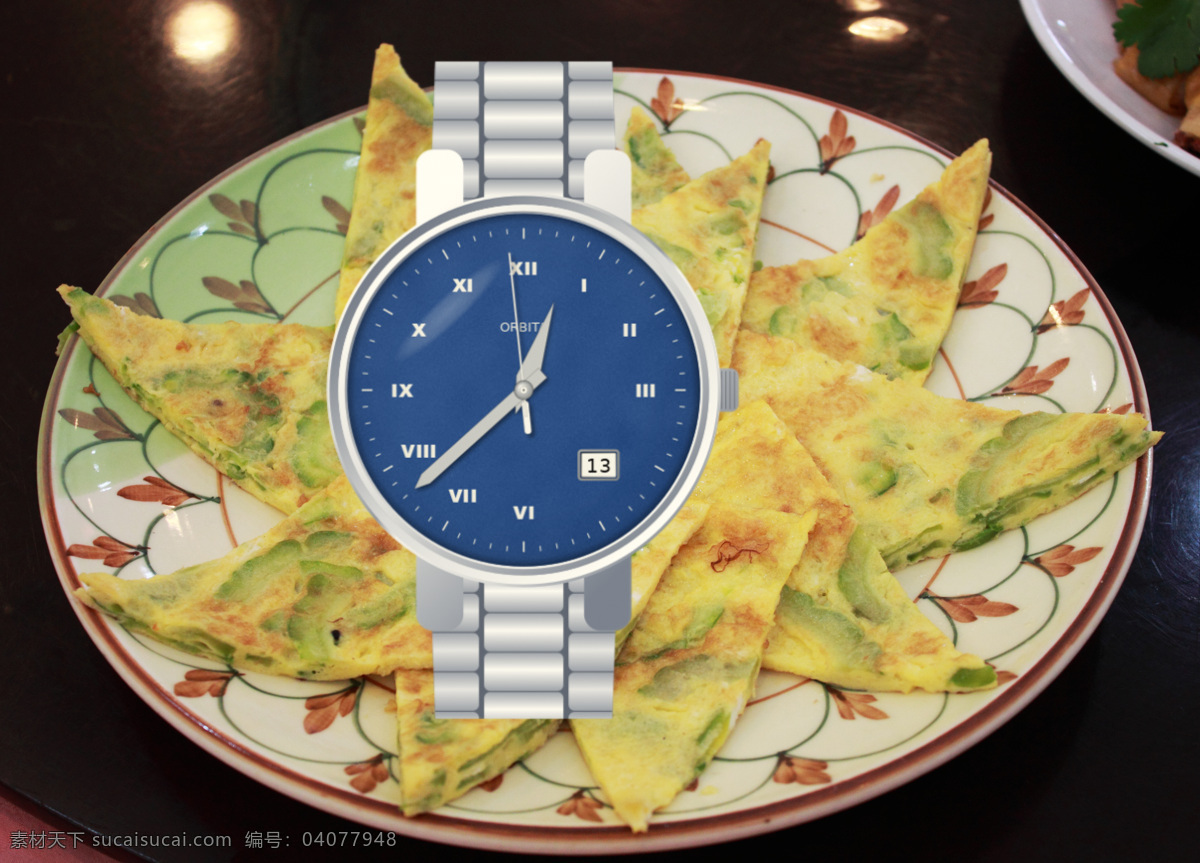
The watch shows h=12 m=37 s=59
